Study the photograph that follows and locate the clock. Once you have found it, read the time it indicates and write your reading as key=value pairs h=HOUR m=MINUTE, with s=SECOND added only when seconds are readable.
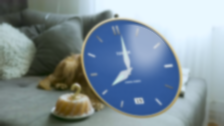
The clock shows h=8 m=1
